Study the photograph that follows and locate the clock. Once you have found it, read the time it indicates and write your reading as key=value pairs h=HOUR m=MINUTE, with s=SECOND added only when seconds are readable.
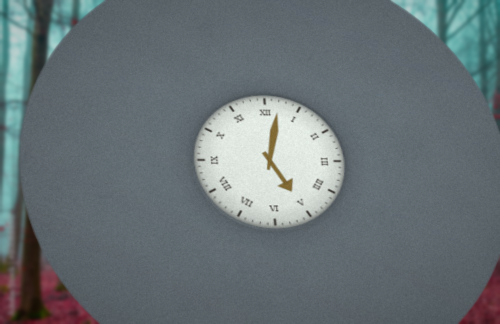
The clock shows h=5 m=2
